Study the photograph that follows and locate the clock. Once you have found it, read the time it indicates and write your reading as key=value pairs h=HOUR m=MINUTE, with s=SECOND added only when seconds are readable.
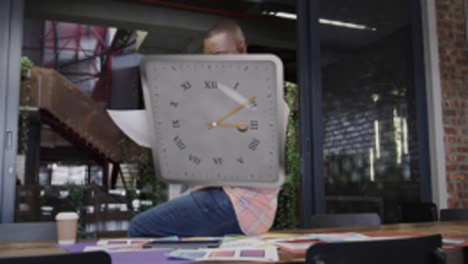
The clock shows h=3 m=9
